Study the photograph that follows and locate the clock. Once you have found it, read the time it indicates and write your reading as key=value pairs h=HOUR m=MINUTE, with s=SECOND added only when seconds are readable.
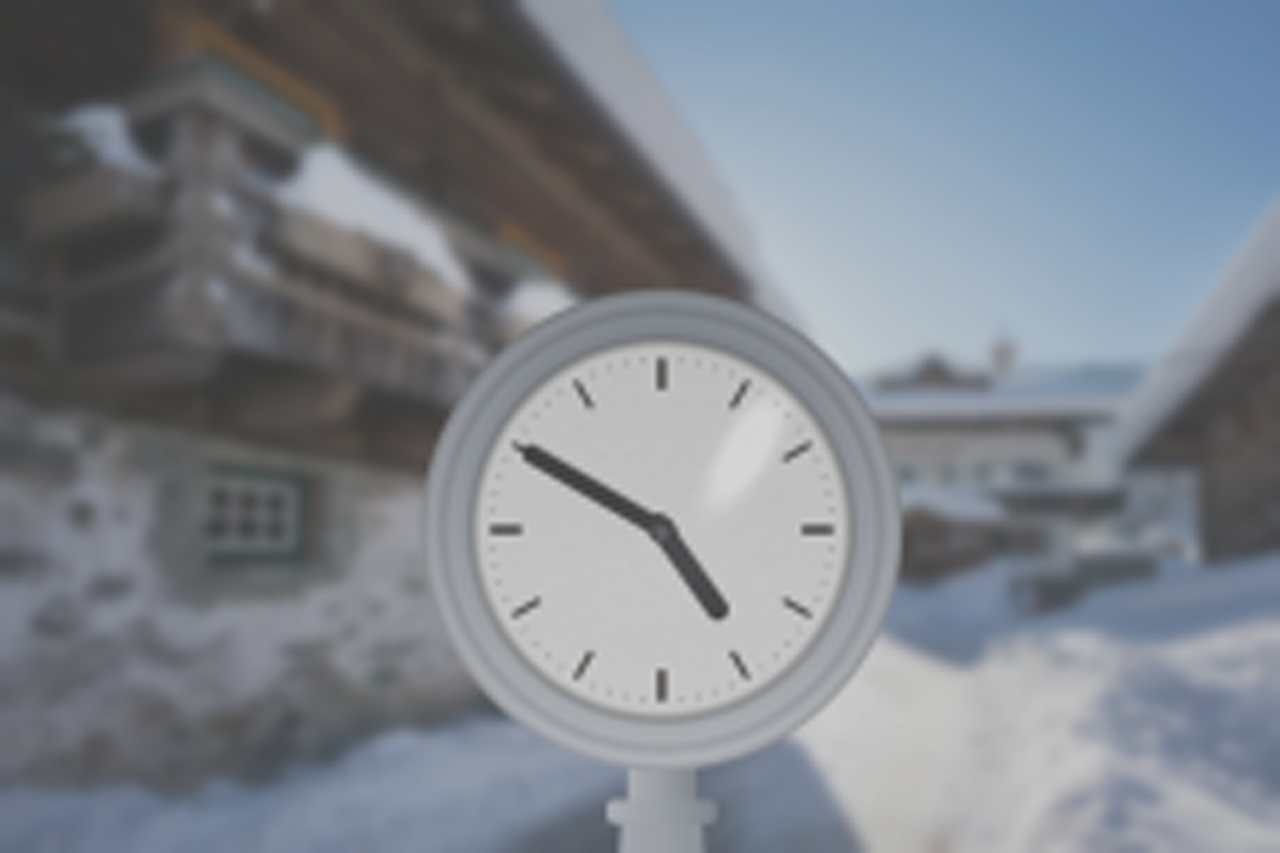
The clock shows h=4 m=50
